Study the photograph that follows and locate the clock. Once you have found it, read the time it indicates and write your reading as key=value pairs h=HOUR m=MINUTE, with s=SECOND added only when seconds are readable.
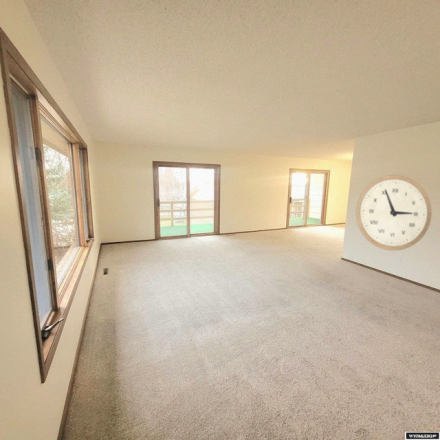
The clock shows h=2 m=56
